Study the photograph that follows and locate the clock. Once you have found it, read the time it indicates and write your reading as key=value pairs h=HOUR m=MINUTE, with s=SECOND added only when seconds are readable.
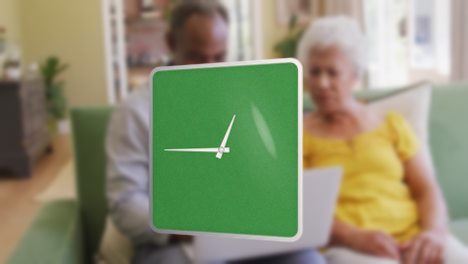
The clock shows h=12 m=45
